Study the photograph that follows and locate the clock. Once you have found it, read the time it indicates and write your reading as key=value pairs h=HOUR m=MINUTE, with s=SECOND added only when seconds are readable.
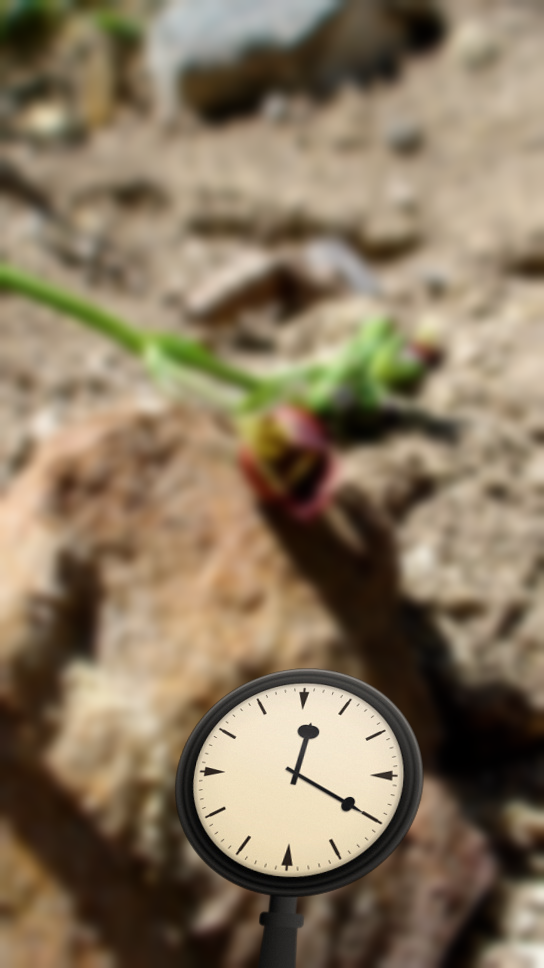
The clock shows h=12 m=20
